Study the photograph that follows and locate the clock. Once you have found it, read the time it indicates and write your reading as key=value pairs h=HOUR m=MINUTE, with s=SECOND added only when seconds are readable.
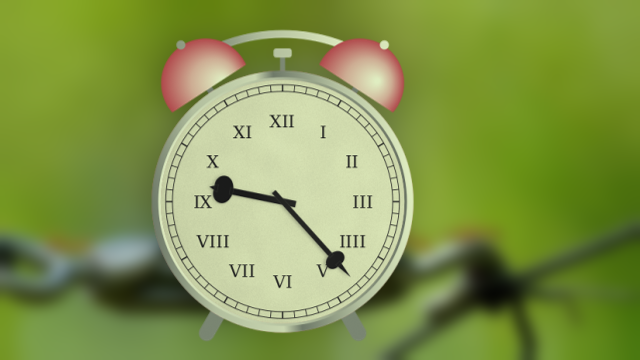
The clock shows h=9 m=23
